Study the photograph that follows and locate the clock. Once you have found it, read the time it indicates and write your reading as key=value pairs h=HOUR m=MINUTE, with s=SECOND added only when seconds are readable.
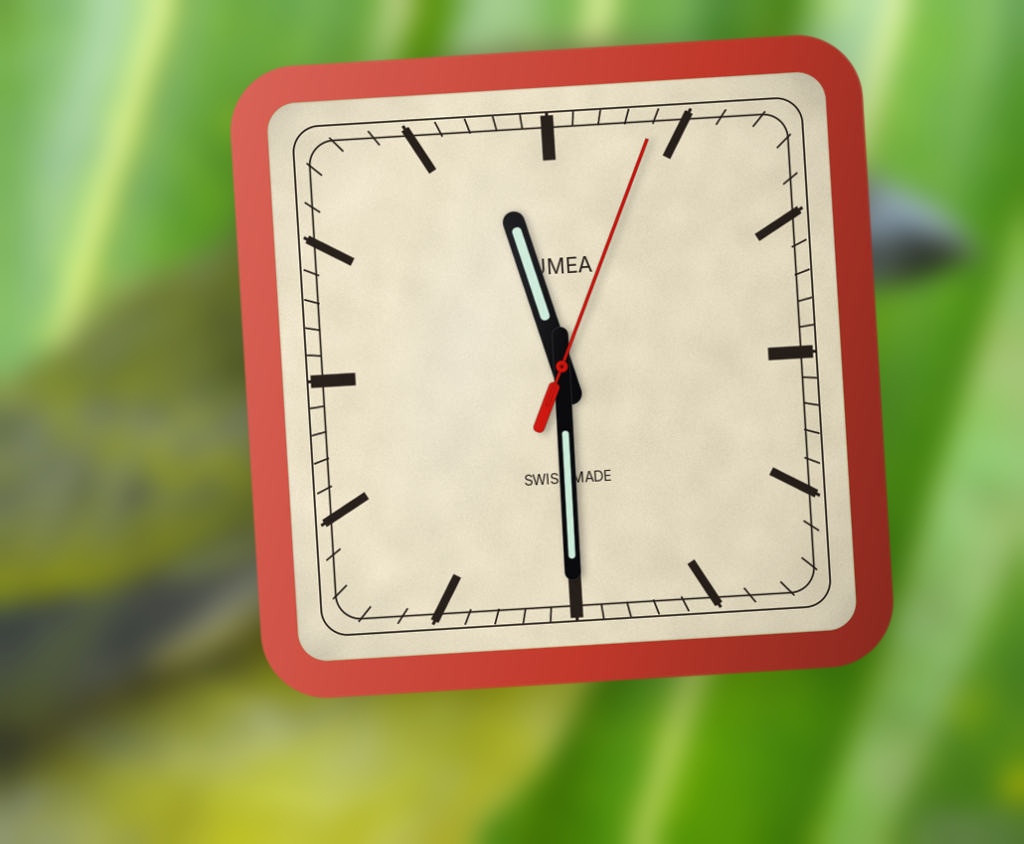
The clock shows h=11 m=30 s=4
